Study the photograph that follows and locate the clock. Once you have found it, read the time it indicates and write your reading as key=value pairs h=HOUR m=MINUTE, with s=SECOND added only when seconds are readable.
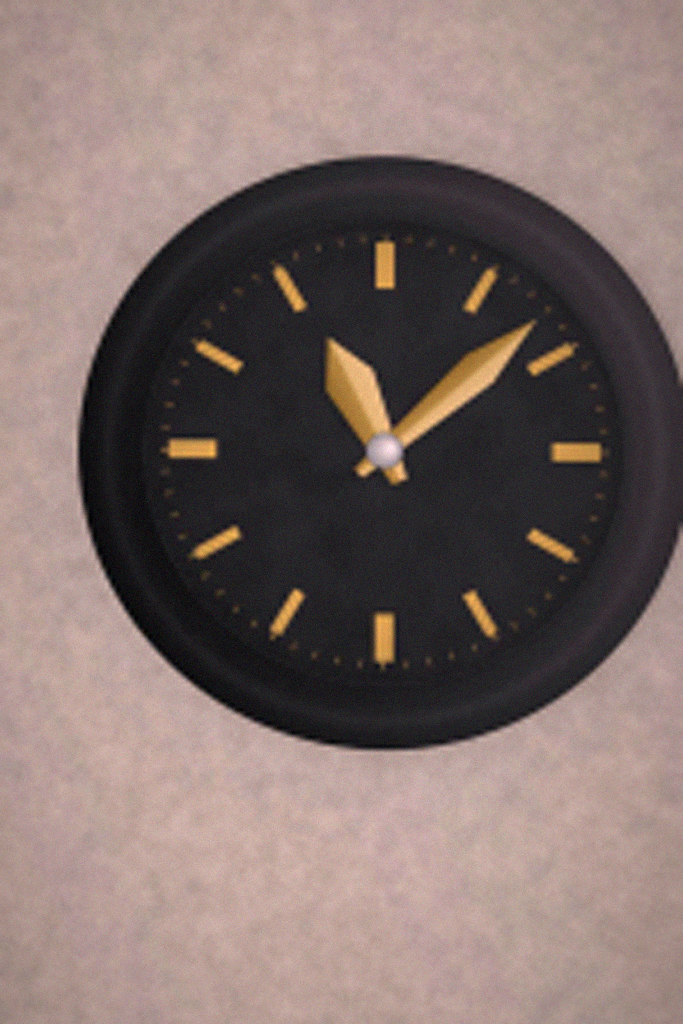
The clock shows h=11 m=8
